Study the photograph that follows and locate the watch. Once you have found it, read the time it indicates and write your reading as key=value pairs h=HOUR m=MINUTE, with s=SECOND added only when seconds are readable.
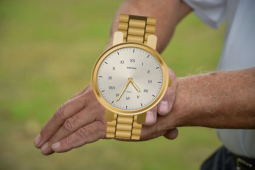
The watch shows h=4 m=34
